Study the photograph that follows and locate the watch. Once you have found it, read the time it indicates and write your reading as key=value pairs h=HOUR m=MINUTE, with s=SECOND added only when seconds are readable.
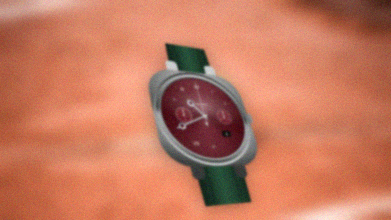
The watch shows h=10 m=41
